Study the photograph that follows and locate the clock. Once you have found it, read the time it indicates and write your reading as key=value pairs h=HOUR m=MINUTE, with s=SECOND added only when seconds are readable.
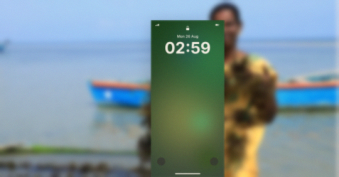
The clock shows h=2 m=59
